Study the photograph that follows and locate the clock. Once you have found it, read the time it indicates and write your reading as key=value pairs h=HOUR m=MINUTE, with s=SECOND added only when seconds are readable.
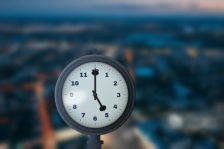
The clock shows h=5 m=0
